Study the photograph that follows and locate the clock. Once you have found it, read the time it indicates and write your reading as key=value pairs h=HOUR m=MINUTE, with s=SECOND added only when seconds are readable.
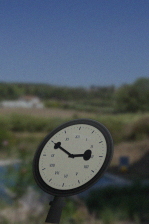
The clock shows h=2 m=50
